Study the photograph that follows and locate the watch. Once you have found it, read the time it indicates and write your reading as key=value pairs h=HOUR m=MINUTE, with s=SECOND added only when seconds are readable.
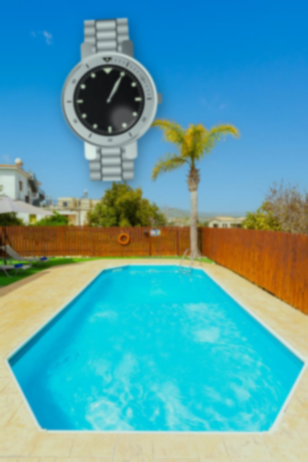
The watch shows h=1 m=5
